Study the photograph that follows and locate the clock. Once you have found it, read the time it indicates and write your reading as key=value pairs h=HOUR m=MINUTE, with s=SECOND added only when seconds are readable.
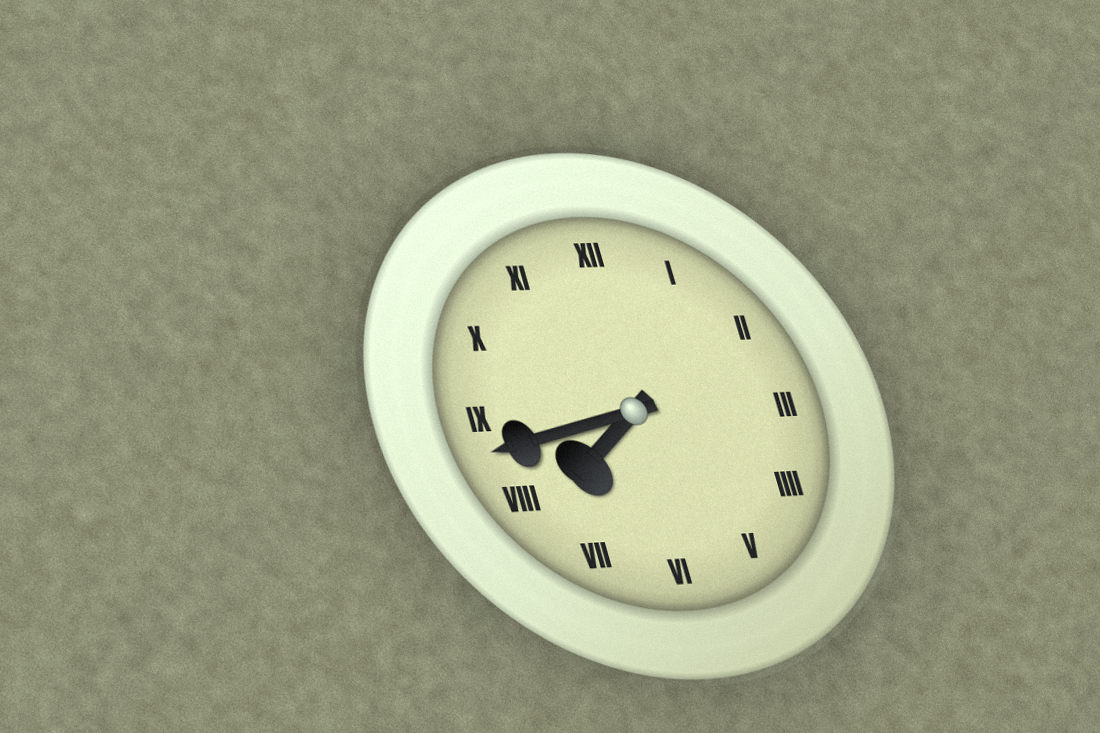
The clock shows h=7 m=43
